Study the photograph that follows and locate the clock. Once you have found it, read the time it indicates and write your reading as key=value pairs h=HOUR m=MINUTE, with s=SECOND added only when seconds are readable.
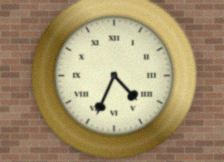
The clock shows h=4 m=34
